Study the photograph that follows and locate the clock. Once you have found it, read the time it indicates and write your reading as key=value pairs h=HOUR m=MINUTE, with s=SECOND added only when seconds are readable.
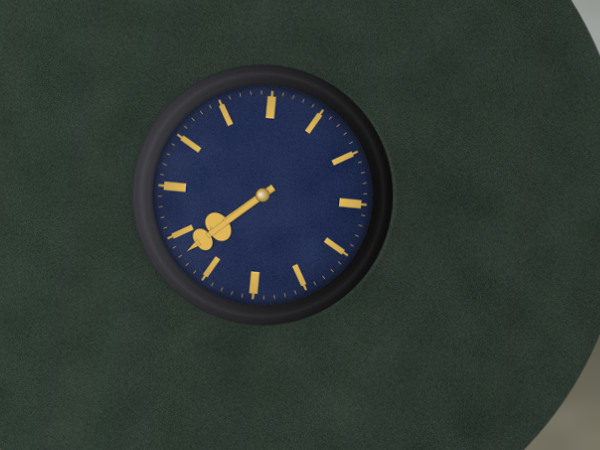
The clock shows h=7 m=38
